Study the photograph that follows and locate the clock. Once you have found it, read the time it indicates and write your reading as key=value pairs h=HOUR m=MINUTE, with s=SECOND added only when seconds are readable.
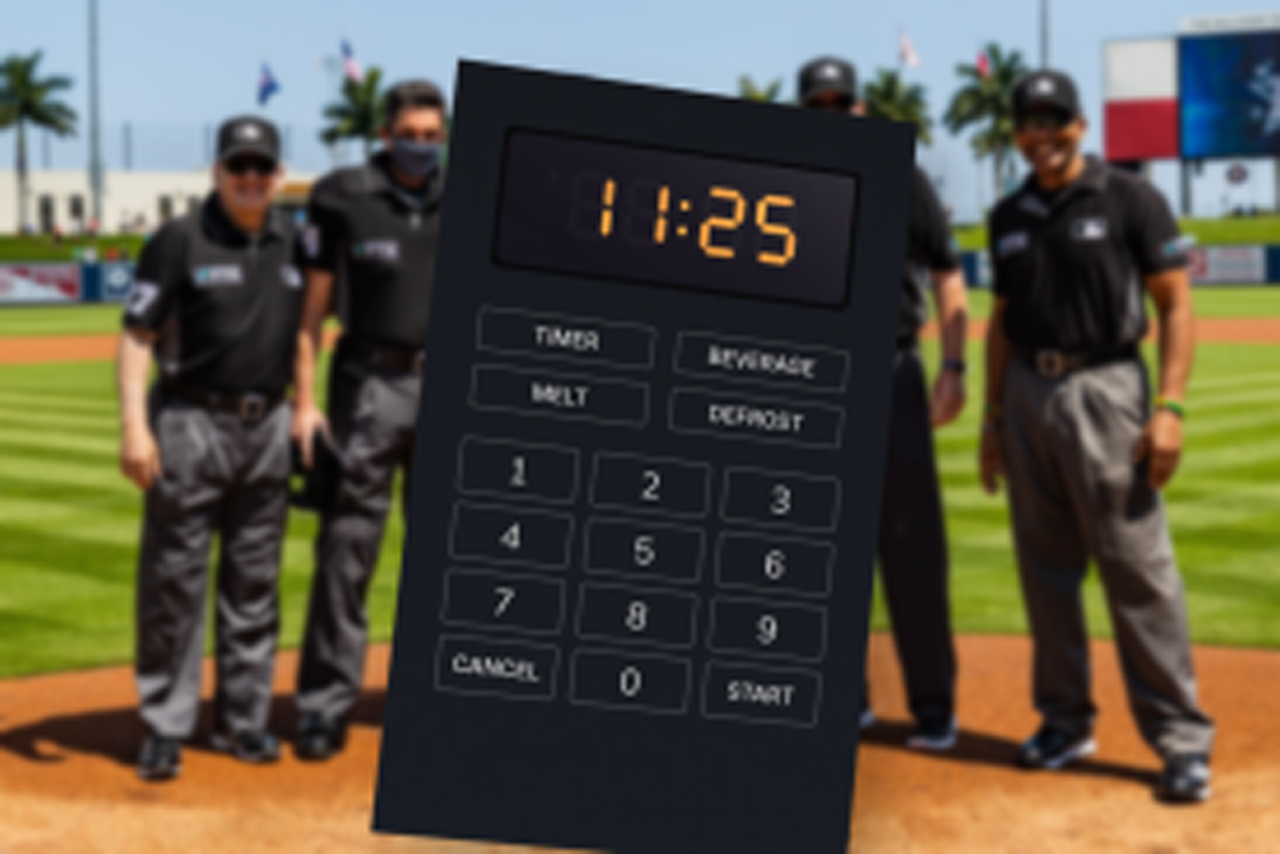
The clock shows h=11 m=25
